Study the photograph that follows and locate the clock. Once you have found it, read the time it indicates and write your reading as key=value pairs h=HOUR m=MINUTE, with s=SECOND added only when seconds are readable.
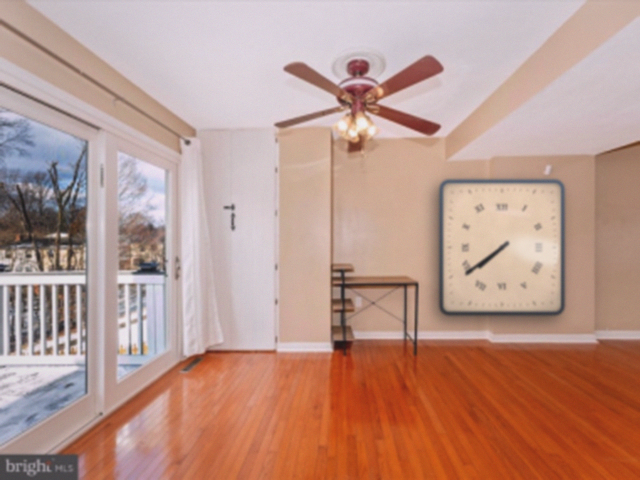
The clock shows h=7 m=39
